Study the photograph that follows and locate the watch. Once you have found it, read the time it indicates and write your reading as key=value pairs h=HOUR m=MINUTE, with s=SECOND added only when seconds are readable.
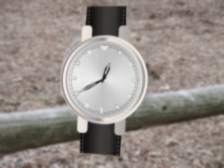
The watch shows h=12 m=40
